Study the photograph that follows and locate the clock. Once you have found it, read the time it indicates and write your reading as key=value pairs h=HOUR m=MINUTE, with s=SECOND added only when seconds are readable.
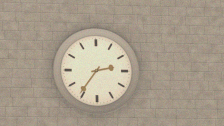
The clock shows h=2 m=36
